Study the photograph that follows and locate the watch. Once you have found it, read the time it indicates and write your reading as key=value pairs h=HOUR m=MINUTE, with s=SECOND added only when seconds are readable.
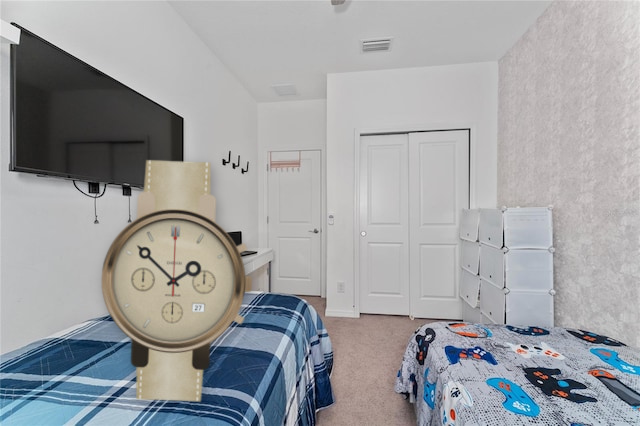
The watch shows h=1 m=52
